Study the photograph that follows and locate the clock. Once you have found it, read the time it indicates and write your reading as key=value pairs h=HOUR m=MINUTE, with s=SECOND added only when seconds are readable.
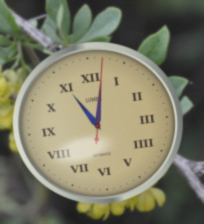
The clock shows h=11 m=2 s=2
